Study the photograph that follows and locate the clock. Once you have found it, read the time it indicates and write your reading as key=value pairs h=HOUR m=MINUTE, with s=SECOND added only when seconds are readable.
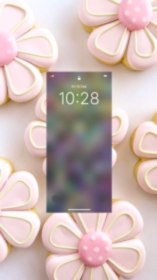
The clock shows h=10 m=28
